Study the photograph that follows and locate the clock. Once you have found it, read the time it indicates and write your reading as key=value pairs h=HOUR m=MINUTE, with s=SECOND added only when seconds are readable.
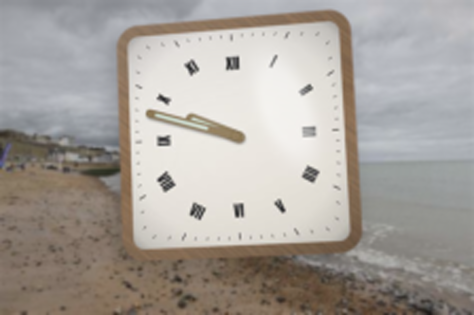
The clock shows h=9 m=48
